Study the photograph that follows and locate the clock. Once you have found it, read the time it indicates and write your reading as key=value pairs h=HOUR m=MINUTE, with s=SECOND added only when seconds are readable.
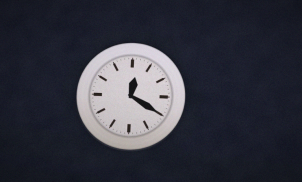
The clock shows h=12 m=20
